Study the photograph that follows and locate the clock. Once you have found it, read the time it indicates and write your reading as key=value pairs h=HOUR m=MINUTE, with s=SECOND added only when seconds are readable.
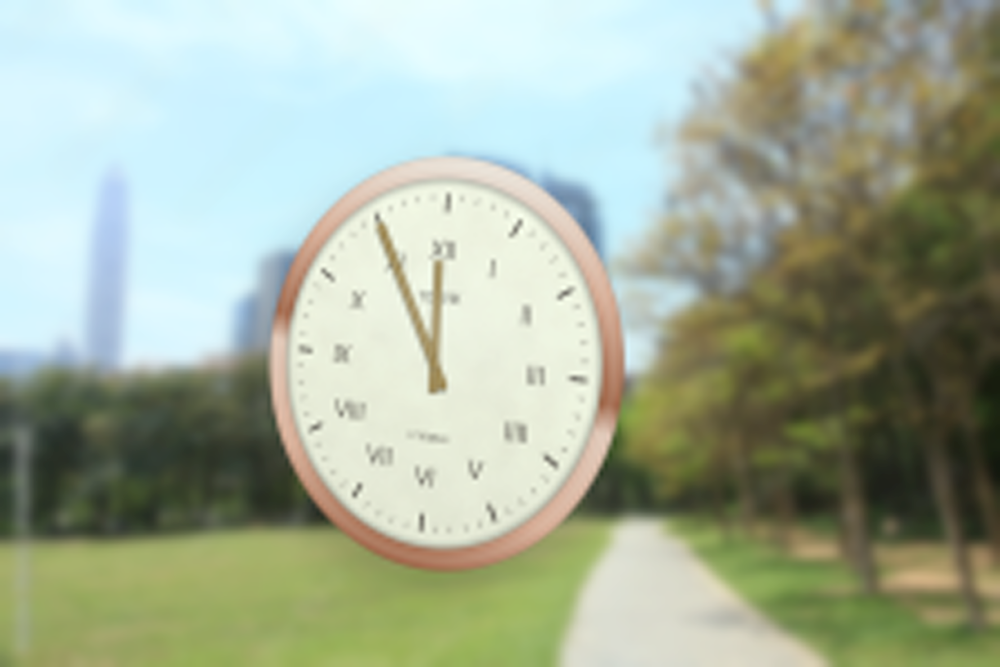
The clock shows h=11 m=55
